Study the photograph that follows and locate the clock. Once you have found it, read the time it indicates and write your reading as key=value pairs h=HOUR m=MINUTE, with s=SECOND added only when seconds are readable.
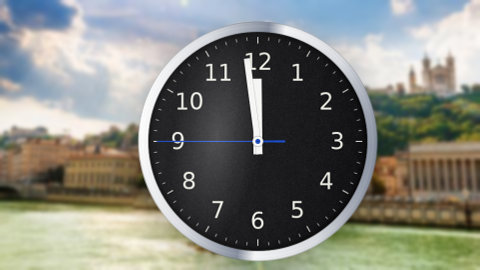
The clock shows h=11 m=58 s=45
